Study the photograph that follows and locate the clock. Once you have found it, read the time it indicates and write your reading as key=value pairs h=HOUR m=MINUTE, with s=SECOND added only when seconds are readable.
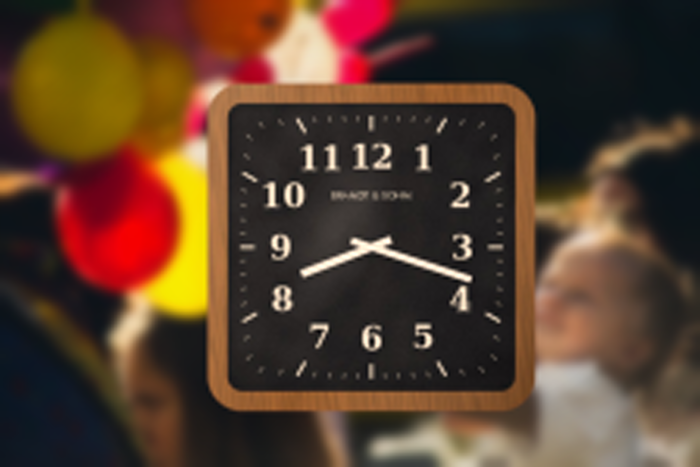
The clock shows h=8 m=18
